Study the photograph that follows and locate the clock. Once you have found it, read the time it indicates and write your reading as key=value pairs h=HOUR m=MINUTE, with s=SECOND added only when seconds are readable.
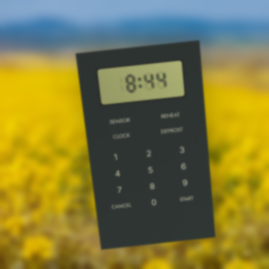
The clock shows h=8 m=44
